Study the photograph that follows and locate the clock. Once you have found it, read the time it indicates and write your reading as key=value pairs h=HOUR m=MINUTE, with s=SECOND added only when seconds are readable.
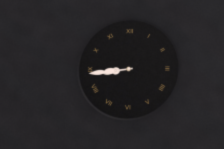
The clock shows h=8 m=44
